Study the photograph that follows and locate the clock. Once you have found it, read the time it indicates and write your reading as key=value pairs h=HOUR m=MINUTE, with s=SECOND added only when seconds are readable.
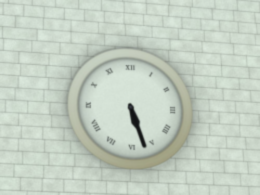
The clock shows h=5 m=27
